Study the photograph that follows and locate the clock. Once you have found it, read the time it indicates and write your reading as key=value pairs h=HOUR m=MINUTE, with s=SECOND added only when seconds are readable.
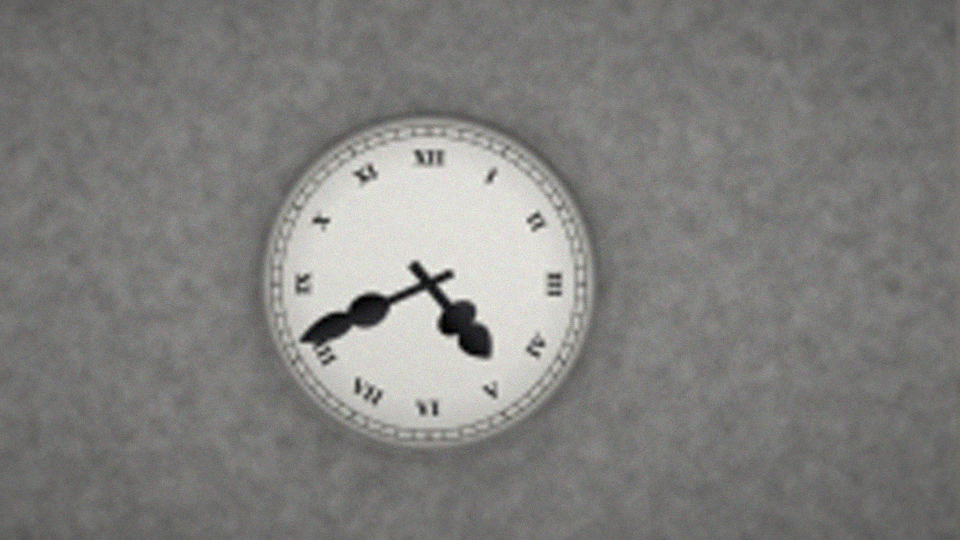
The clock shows h=4 m=41
